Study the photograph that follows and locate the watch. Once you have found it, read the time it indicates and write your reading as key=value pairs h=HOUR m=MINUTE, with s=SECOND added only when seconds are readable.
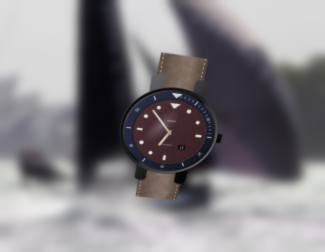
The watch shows h=6 m=53
